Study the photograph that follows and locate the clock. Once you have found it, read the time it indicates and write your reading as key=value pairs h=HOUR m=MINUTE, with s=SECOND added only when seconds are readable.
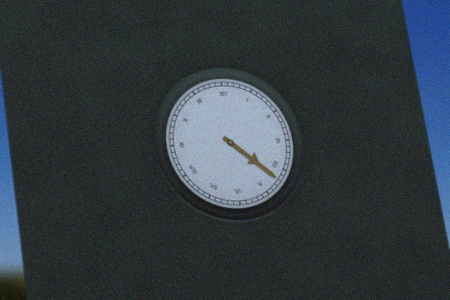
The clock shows h=4 m=22
